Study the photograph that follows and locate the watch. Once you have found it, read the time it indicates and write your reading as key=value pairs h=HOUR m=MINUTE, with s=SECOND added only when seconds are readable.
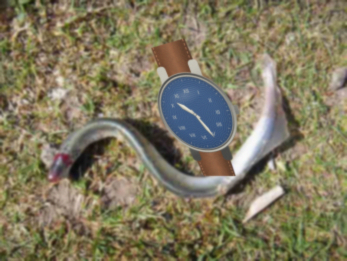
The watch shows h=10 m=26
